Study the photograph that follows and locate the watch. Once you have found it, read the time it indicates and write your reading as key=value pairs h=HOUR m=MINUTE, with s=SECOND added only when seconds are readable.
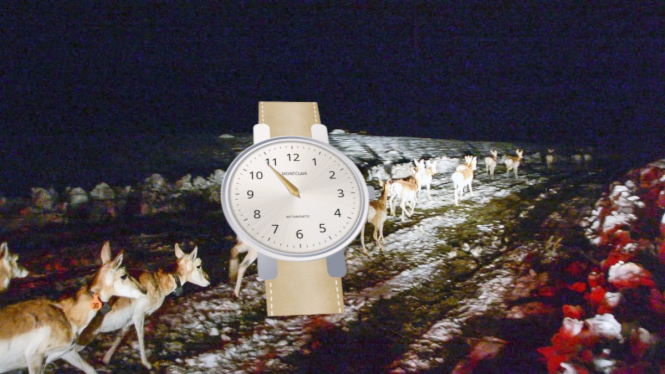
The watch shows h=10 m=54
